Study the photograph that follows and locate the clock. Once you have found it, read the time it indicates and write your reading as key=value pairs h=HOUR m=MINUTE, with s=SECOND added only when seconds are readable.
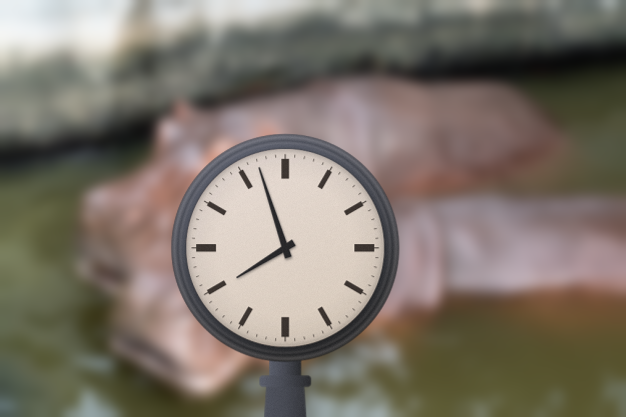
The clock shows h=7 m=57
